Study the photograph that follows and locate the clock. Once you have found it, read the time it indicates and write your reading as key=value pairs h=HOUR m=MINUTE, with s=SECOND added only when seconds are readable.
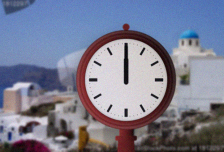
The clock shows h=12 m=0
